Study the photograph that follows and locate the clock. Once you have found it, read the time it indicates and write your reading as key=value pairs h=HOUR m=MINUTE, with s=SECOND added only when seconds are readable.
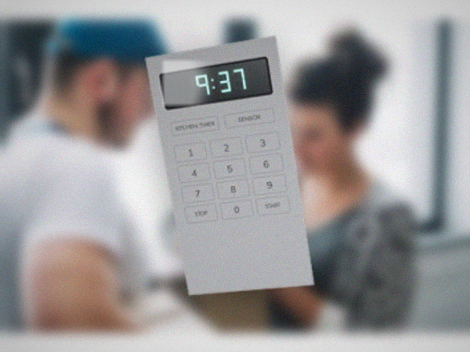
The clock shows h=9 m=37
